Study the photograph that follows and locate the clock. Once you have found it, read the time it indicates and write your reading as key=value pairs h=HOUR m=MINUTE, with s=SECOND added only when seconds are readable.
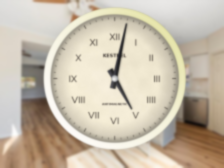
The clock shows h=5 m=2
